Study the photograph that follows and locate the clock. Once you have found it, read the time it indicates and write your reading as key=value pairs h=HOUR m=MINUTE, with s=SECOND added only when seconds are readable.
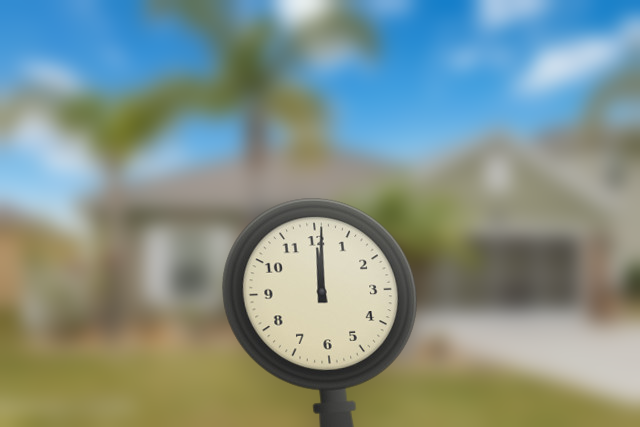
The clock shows h=12 m=1
